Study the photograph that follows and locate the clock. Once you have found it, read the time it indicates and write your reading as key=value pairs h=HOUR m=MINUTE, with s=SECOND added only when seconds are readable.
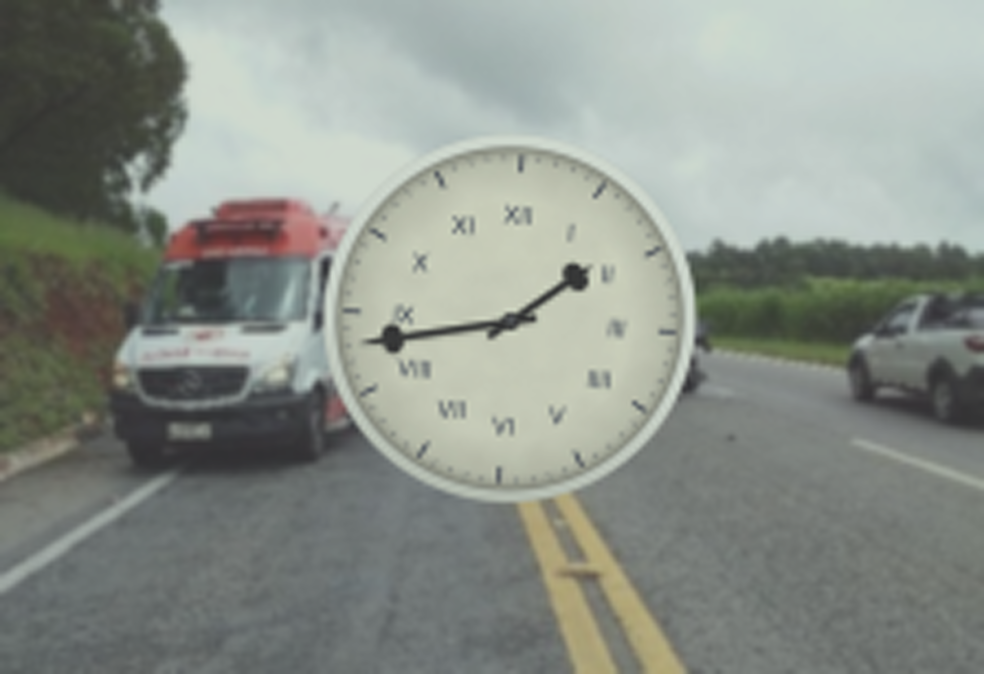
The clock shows h=1 m=43
